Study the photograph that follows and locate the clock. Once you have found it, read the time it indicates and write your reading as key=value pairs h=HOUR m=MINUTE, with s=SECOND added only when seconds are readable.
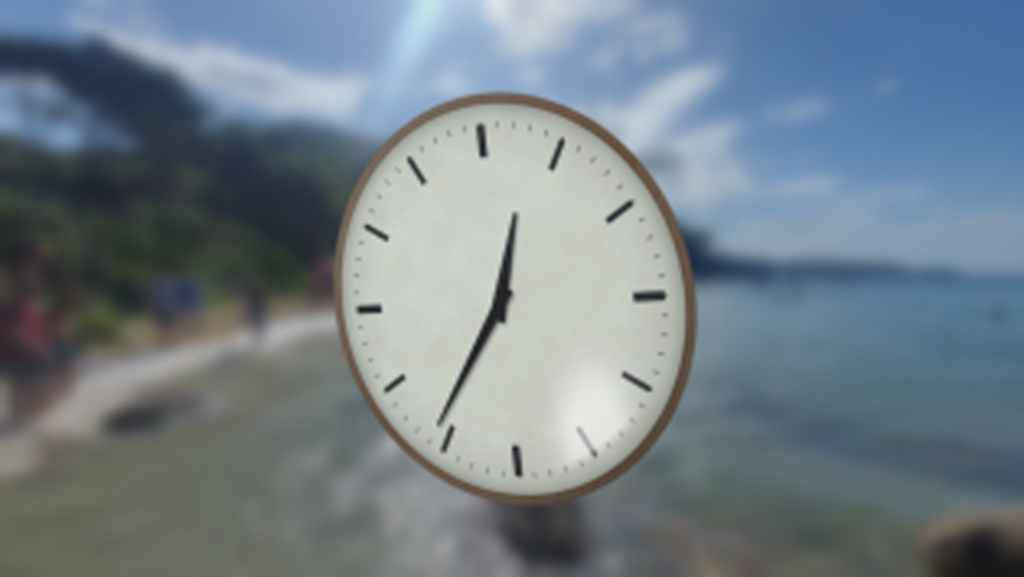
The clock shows h=12 m=36
